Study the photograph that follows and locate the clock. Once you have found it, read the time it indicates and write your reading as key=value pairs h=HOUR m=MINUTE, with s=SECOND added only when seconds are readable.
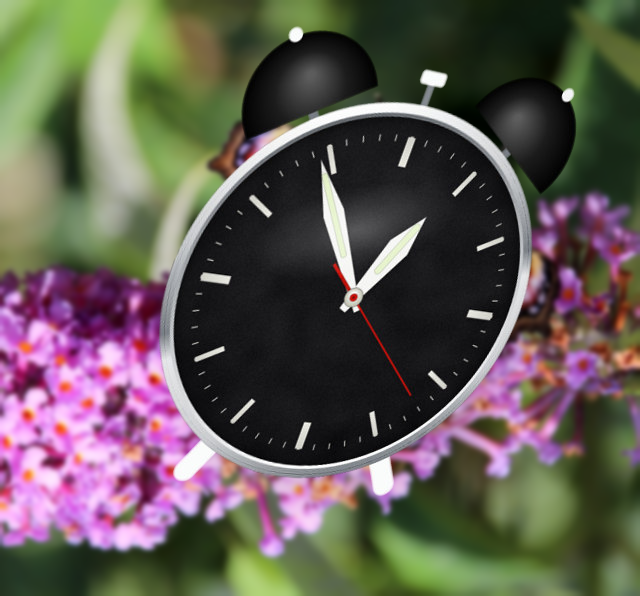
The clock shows h=12 m=54 s=22
